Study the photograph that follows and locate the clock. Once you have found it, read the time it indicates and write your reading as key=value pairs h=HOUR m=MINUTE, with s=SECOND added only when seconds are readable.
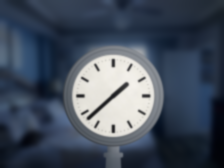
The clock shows h=1 m=38
